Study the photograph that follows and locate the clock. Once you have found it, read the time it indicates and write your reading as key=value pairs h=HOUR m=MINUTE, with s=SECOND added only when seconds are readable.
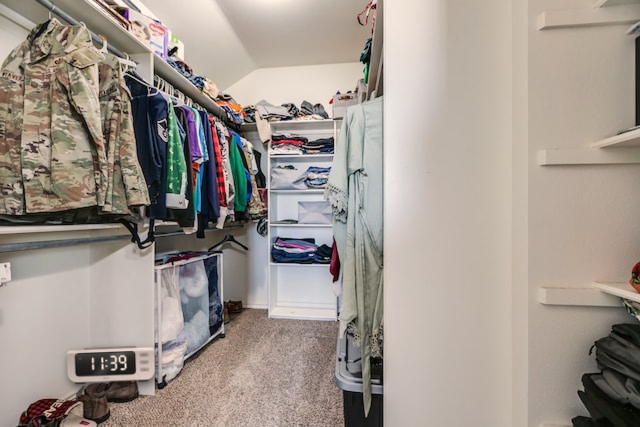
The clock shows h=11 m=39
